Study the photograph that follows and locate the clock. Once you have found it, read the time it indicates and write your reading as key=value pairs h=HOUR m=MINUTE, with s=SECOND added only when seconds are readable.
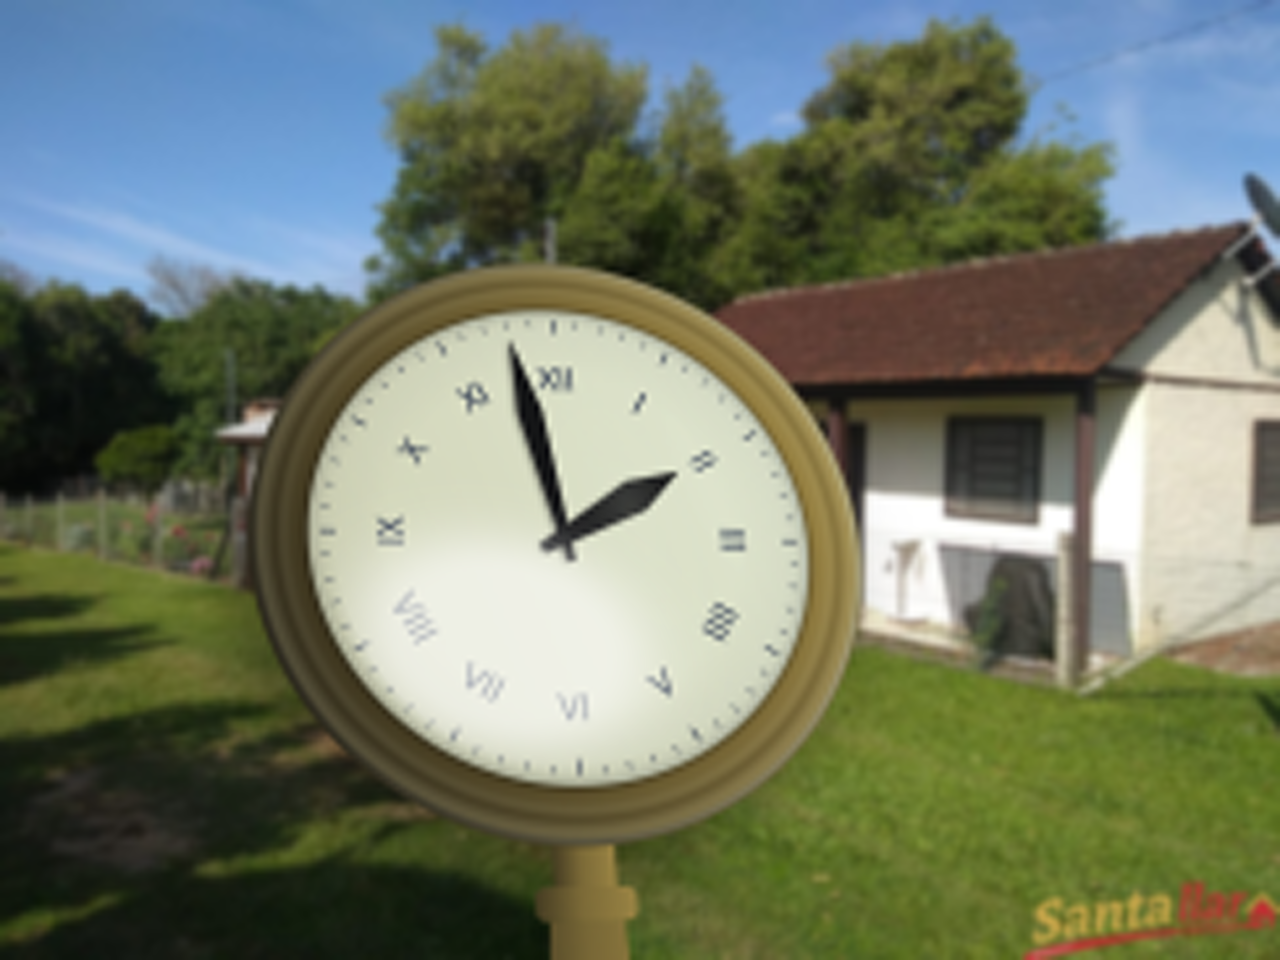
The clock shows h=1 m=58
